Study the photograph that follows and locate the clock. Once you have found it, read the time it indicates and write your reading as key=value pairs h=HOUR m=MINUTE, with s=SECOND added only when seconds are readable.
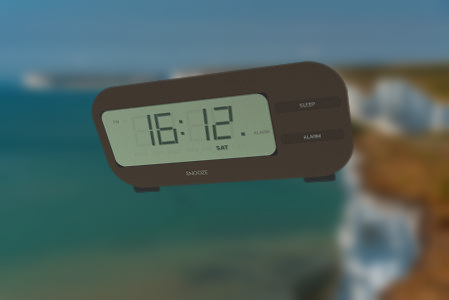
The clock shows h=16 m=12
